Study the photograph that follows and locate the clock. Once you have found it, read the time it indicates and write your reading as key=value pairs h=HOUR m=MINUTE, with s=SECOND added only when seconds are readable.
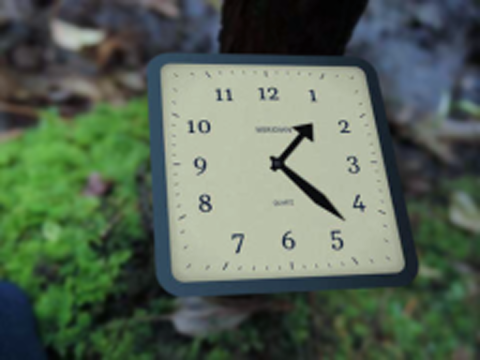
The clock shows h=1 m=23
